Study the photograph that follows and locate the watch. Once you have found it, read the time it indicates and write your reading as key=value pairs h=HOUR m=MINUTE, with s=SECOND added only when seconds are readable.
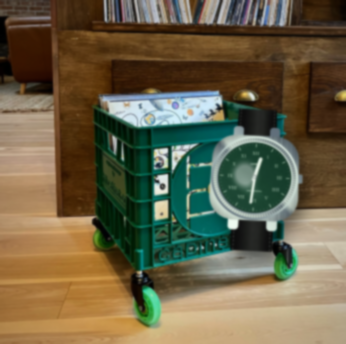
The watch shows h=12 m=31
